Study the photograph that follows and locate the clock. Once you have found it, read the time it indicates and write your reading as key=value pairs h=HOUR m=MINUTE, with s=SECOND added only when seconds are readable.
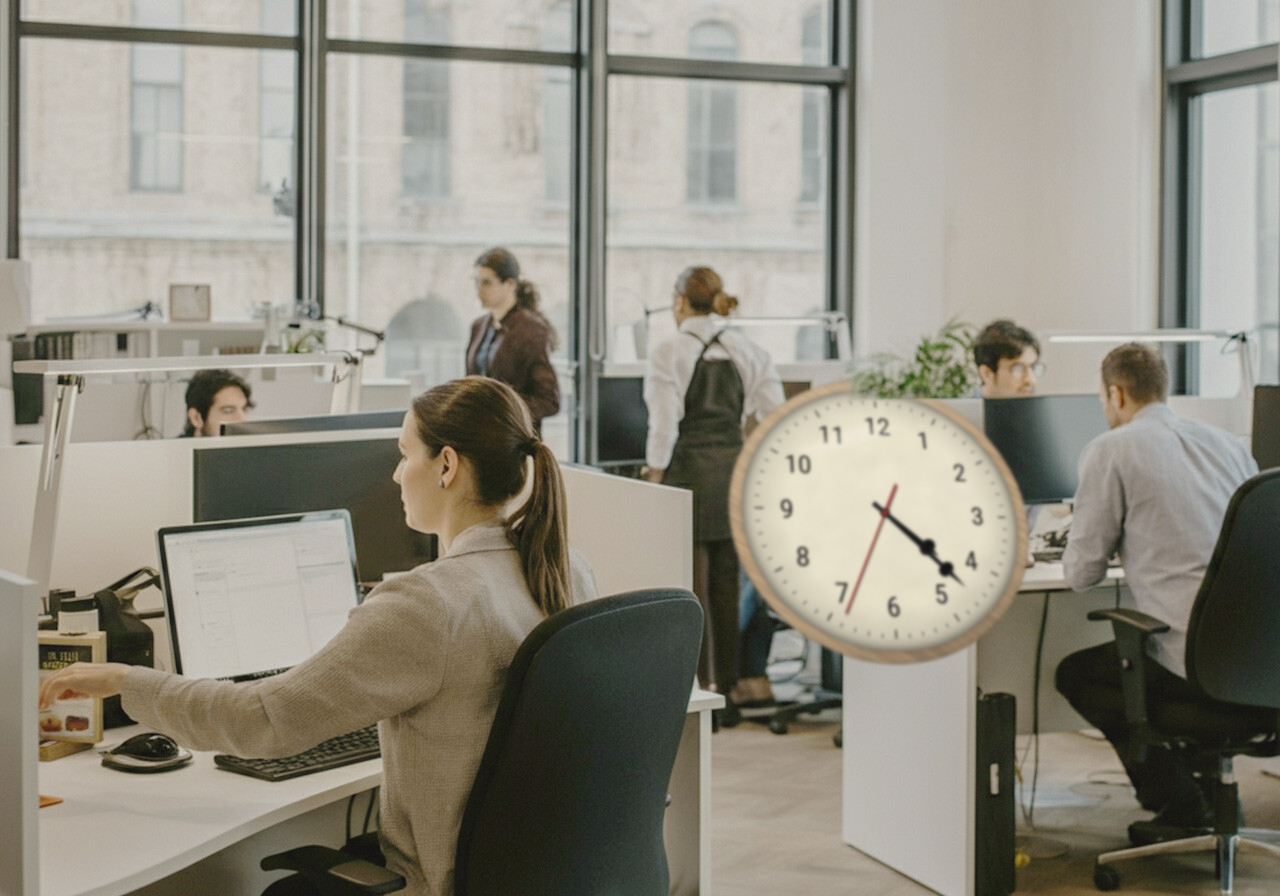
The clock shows h=4 m=22 s=34
